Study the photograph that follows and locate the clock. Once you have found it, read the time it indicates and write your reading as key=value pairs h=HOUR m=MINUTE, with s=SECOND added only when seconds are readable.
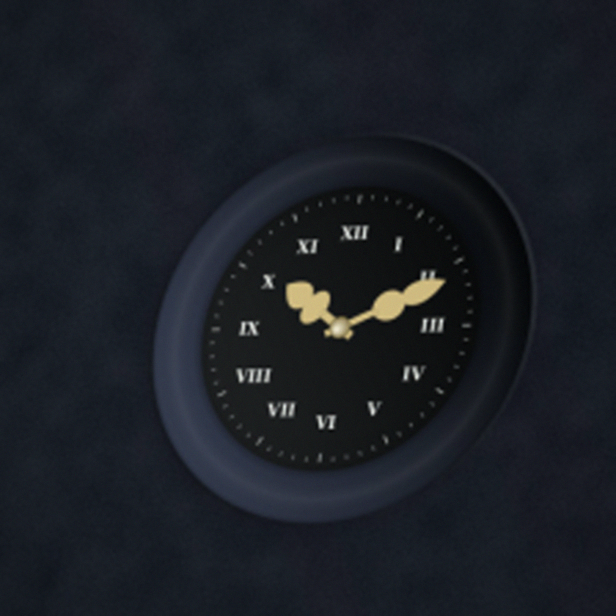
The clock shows h=10 m=11
